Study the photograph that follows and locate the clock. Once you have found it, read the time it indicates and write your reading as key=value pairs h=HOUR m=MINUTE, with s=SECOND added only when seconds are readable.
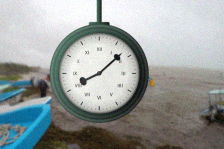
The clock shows h=8 m=8
